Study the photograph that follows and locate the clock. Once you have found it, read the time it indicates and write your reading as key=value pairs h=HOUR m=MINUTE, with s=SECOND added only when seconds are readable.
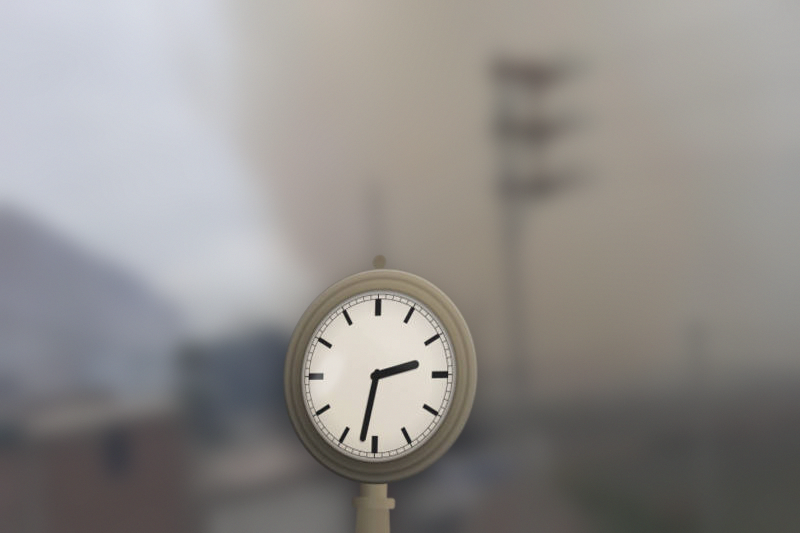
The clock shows h=2 m=32
